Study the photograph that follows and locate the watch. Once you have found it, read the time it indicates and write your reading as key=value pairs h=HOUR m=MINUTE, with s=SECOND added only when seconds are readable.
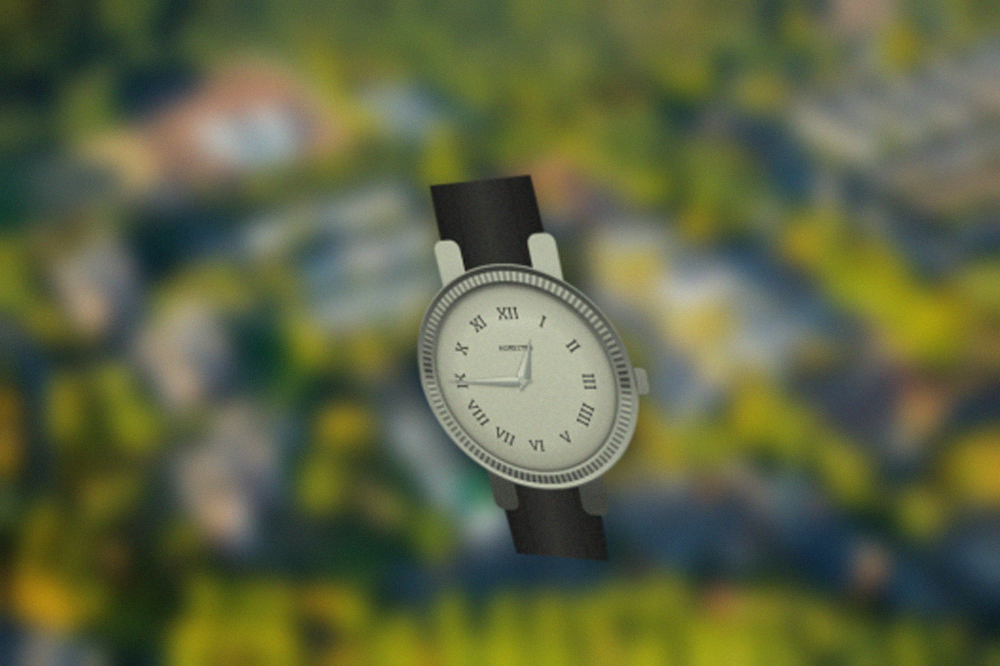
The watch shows h=12 m=45
